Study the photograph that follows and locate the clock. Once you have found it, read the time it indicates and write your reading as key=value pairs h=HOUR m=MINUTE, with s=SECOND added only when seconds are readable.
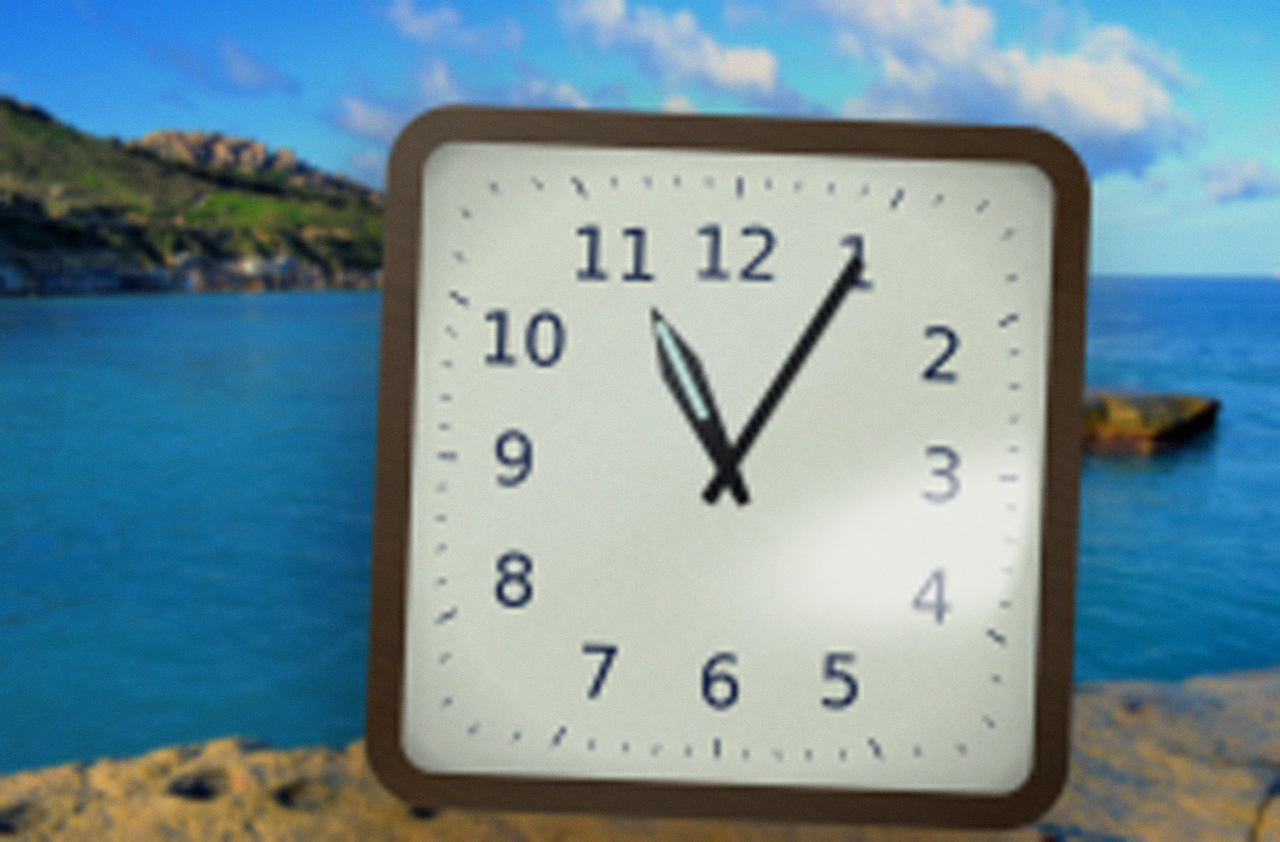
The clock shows h=11 m=5
